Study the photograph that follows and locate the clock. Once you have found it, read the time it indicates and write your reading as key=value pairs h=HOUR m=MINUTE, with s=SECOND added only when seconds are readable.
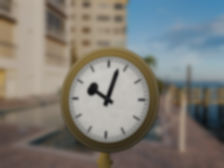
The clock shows h=10 m=3
